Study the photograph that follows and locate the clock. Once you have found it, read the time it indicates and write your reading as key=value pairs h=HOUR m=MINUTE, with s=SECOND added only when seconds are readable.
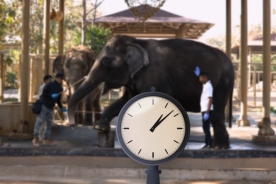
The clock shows h=1 m=8
